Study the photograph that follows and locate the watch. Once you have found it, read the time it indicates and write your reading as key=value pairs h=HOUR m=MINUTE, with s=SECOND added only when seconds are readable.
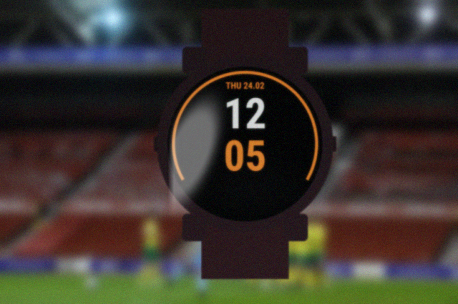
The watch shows h=12 m=5
